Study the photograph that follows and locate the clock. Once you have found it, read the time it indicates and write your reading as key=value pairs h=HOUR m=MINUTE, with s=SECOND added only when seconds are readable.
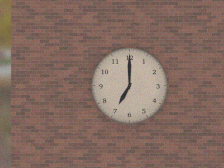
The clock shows h=7 m=0
